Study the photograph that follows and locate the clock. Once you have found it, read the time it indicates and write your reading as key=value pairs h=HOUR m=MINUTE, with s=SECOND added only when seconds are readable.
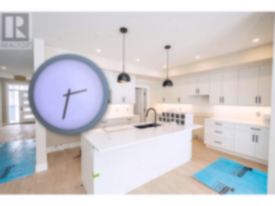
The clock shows h=2 m=32
